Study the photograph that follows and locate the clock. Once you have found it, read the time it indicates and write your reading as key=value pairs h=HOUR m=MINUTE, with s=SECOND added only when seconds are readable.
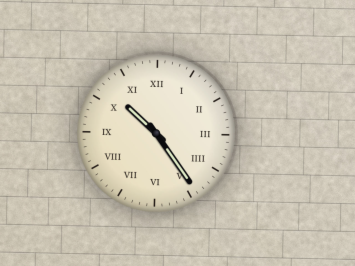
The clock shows h=10 m=24
